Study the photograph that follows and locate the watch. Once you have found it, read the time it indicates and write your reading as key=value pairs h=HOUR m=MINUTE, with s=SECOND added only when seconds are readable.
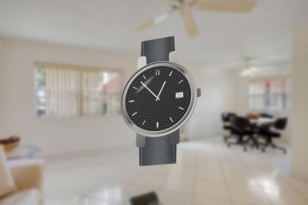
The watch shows h=12 m=53
